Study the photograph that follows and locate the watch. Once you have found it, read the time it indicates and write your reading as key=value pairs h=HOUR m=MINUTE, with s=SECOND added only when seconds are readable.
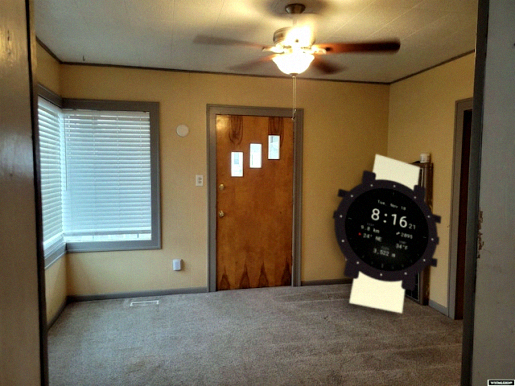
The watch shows h=8 m=16
